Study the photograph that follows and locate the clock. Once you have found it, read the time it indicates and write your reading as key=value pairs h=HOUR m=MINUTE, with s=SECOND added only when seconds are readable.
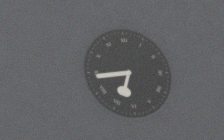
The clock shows h=6 m=44
